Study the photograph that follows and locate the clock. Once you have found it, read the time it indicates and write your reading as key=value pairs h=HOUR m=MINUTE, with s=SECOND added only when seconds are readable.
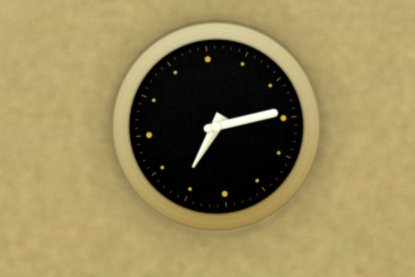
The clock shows h=7 m=14
